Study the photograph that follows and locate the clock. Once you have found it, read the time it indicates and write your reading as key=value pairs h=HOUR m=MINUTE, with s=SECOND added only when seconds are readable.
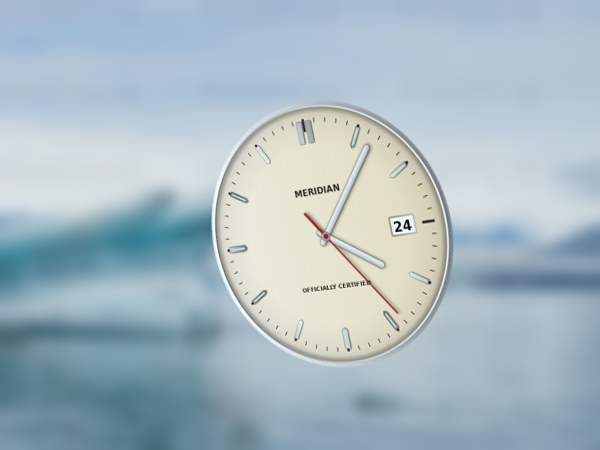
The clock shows h=4 m=6 s=24
